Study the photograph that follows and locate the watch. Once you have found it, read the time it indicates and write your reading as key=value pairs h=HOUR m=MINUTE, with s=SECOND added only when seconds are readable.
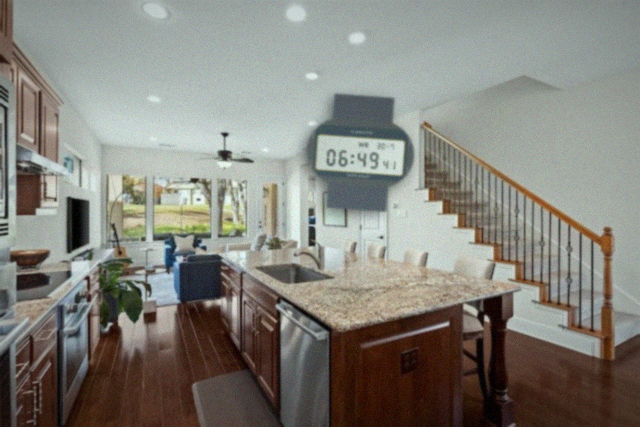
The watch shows h=6 m=49
